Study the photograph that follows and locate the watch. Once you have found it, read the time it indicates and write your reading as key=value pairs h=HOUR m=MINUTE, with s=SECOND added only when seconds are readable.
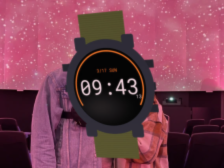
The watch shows h=9 m=43
